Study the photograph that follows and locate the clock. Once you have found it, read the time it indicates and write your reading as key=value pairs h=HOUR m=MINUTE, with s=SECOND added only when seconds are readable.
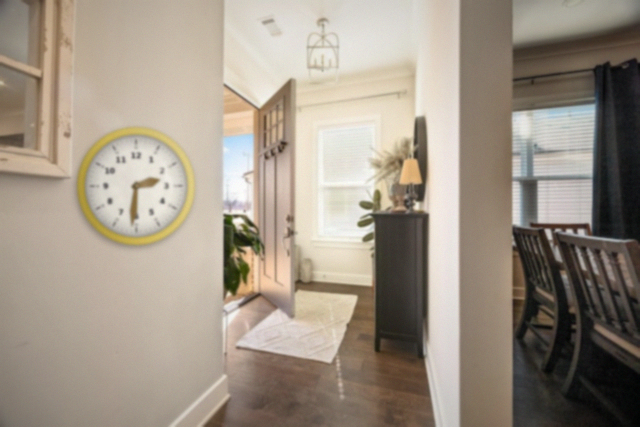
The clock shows h=2 m=31
